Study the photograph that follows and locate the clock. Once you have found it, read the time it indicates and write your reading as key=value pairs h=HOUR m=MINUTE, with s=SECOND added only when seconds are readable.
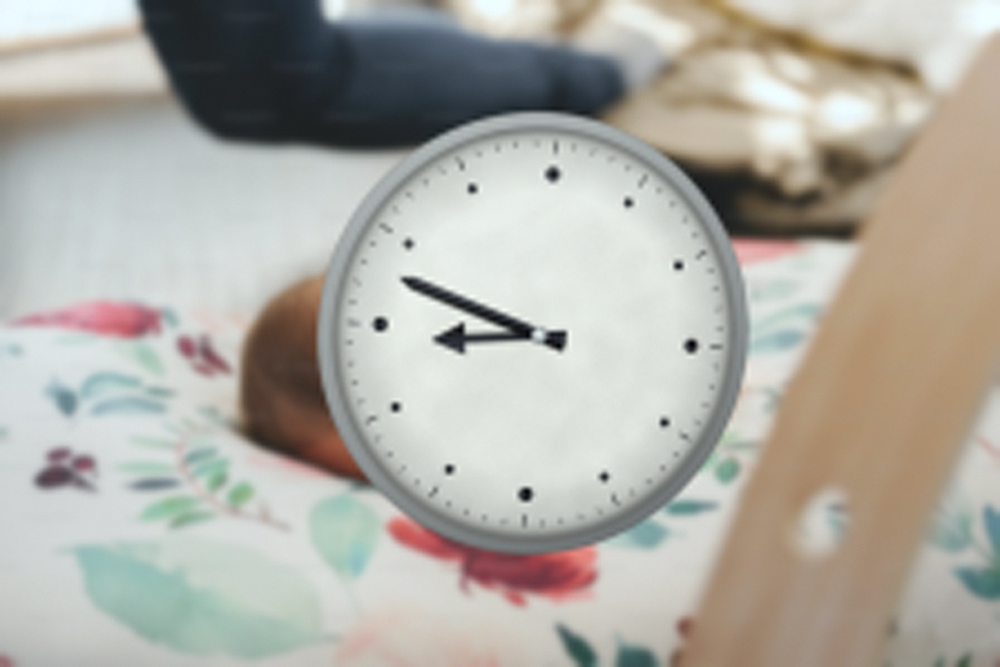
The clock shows h=8 m=48
